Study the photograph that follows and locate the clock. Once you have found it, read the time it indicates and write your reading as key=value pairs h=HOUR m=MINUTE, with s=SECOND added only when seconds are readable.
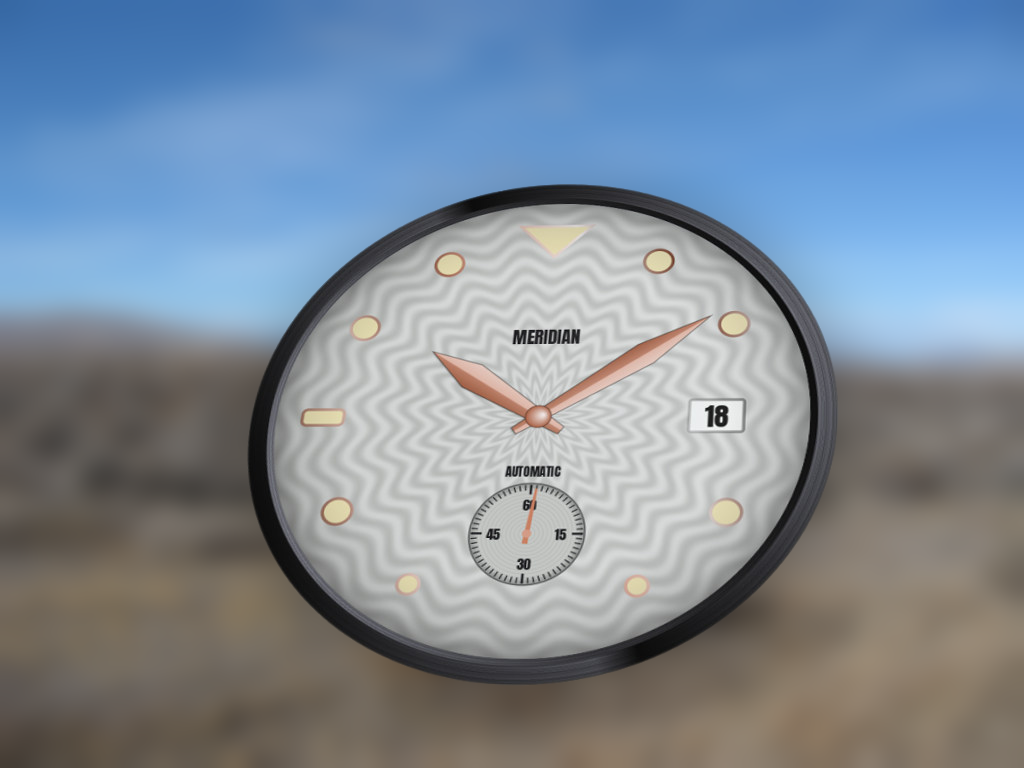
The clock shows h=10 m=9 s=1
